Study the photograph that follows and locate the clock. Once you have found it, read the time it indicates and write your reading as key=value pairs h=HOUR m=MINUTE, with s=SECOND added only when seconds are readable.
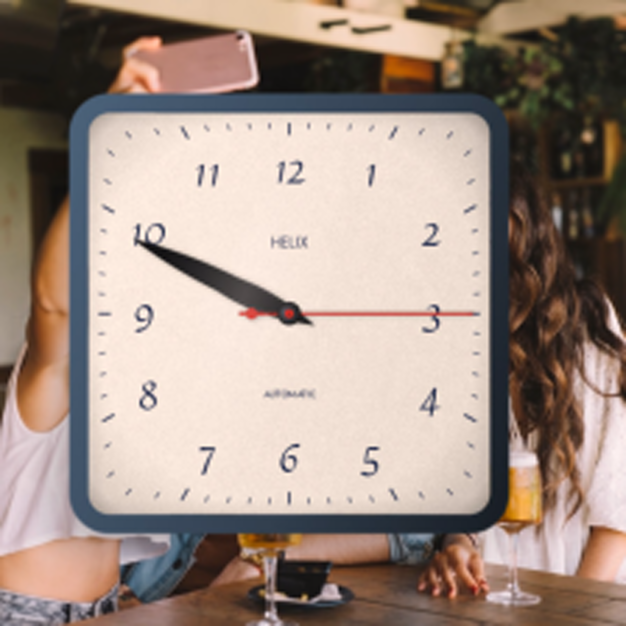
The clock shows h=9 m=49 s=15
